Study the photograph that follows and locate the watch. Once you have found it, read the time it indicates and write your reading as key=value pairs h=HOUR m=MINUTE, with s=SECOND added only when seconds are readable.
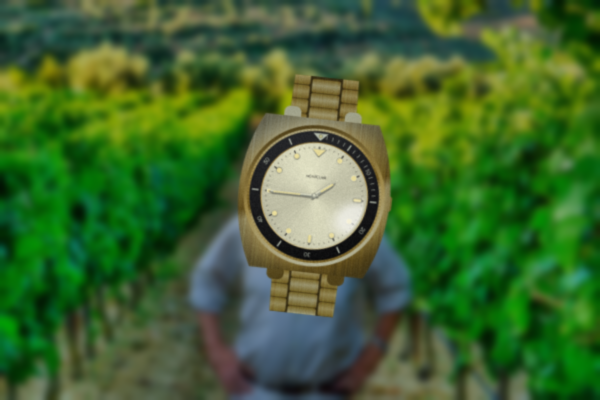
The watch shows h=1 m=45
